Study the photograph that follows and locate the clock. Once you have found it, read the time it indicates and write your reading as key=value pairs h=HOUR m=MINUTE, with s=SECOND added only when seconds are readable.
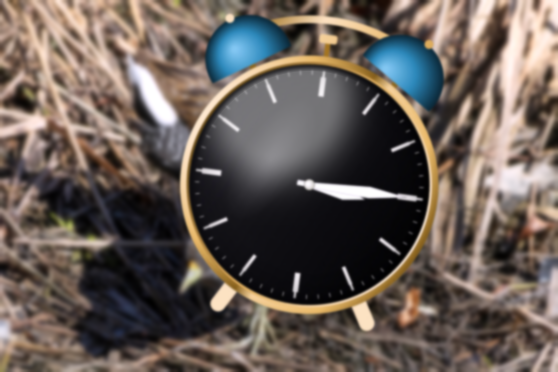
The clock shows h=3 m=15
